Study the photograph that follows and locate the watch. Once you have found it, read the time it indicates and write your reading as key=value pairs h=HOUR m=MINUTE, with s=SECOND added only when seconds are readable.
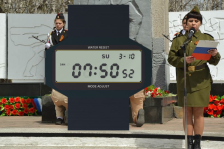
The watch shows h=7 m=50 s=52
